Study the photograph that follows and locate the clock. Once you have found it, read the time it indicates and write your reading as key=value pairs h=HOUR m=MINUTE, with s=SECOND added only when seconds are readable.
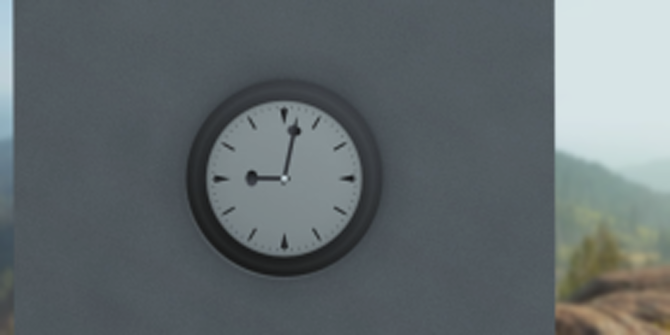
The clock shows h=9 m=2
